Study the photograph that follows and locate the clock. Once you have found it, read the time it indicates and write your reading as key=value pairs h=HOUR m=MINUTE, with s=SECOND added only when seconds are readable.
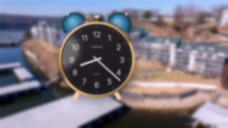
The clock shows h=8 m=22
